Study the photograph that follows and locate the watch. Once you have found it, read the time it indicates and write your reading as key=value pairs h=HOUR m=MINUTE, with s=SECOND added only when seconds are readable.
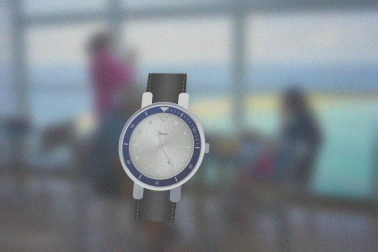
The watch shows h=11 m=24
